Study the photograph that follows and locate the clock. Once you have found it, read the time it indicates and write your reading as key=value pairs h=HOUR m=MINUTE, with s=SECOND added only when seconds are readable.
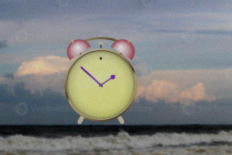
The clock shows h=1 m=52
